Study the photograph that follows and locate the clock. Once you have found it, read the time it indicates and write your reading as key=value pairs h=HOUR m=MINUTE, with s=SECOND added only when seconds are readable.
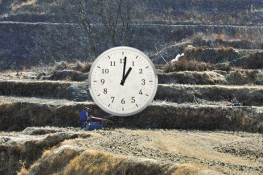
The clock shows h=1 m=1
